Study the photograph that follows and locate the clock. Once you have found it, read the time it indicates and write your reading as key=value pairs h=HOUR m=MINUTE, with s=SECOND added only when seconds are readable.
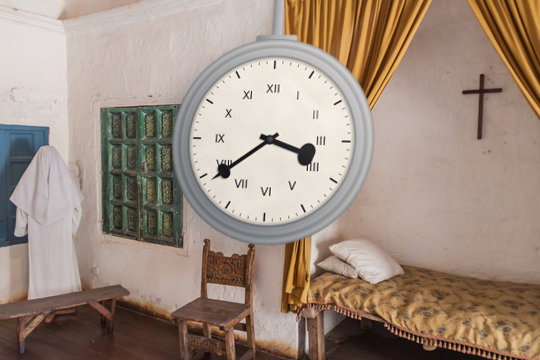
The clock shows h=3 m=39
